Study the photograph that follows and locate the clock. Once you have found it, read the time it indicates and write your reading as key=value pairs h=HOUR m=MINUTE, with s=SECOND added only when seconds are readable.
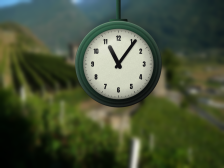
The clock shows h=11 m=6
